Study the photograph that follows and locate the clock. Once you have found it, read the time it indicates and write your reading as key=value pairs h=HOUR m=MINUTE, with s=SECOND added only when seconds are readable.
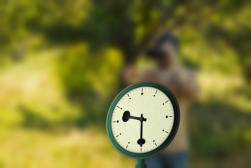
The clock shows h=9 m=30
